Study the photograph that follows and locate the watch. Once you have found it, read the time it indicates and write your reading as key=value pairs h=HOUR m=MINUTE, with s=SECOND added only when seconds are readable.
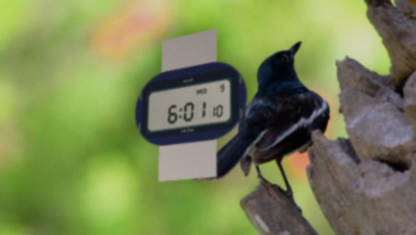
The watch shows h=6 m=1 s=10
